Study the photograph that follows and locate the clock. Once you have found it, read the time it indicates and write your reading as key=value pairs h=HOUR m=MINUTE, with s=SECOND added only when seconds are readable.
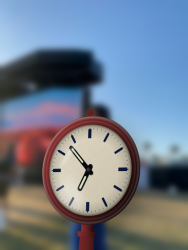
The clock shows h=6 m=53
